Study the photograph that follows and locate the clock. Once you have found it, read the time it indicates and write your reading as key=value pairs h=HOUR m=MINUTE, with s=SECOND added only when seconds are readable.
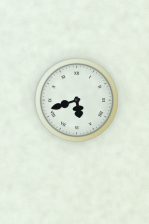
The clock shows h=5 m=42
